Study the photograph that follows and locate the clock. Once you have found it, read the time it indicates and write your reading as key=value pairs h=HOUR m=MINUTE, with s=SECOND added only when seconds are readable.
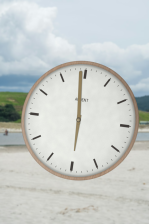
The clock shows h=5 m=59
